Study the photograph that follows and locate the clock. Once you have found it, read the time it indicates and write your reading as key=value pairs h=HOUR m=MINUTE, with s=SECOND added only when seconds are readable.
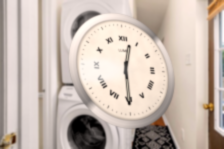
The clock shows h=12 m=30
